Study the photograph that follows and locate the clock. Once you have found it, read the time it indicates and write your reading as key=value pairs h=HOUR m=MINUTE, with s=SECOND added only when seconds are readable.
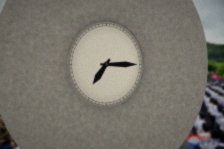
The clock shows h=7 m=15
